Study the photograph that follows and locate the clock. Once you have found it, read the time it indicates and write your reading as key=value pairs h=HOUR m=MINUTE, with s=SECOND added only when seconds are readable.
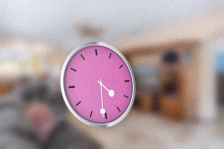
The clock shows h=4 m=31
